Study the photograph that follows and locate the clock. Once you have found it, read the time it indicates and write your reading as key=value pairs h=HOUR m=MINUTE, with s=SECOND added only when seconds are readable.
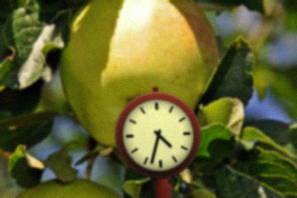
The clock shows h=4 m=33
